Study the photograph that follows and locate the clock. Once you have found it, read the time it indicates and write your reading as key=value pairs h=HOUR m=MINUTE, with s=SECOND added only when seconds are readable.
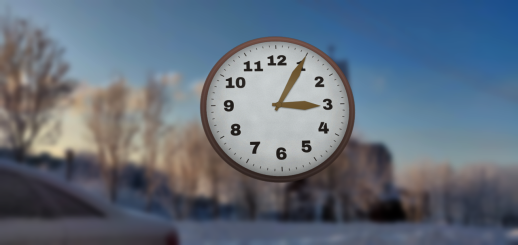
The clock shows h=3 m=5
